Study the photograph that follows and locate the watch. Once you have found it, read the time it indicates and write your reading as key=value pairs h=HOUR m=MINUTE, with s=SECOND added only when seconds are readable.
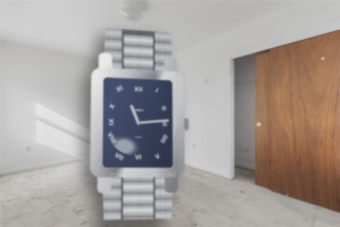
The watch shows h=11 m=14
